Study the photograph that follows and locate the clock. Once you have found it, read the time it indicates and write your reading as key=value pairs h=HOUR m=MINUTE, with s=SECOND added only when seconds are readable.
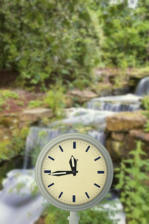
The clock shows h=11 m=44
